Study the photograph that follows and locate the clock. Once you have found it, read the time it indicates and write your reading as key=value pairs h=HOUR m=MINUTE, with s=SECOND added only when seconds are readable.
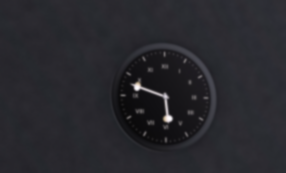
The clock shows h=5 m=48
